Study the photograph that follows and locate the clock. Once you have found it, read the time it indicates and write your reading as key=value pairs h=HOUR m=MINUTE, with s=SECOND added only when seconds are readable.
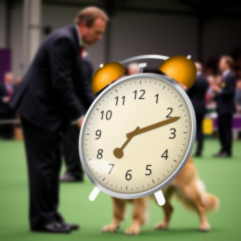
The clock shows h=7 m=12
